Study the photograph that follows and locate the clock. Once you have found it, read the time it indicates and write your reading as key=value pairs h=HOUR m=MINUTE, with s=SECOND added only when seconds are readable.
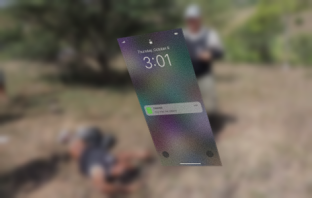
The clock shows h=3 m=1
